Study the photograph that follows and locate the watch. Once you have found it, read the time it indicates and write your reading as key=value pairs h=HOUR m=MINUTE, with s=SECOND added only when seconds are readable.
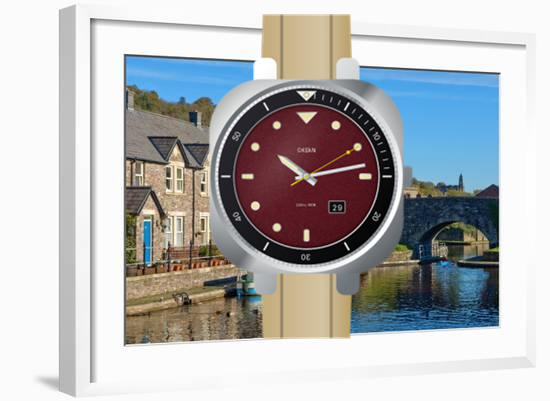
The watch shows h=10 m=13 s=10
